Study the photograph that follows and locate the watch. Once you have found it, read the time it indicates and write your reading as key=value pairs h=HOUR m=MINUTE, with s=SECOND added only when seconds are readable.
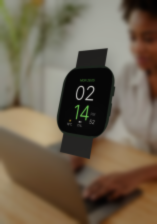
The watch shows h=2 m=14
